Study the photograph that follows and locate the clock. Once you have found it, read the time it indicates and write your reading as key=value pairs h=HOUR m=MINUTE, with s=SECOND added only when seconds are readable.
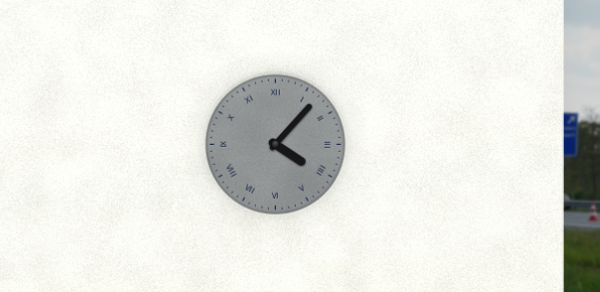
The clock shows h=4 m=7
